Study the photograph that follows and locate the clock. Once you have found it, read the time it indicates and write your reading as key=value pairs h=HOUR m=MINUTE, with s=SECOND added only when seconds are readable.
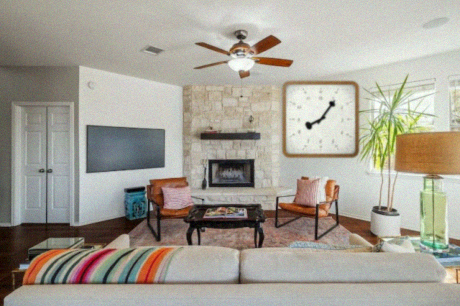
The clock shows h=8 m=6
